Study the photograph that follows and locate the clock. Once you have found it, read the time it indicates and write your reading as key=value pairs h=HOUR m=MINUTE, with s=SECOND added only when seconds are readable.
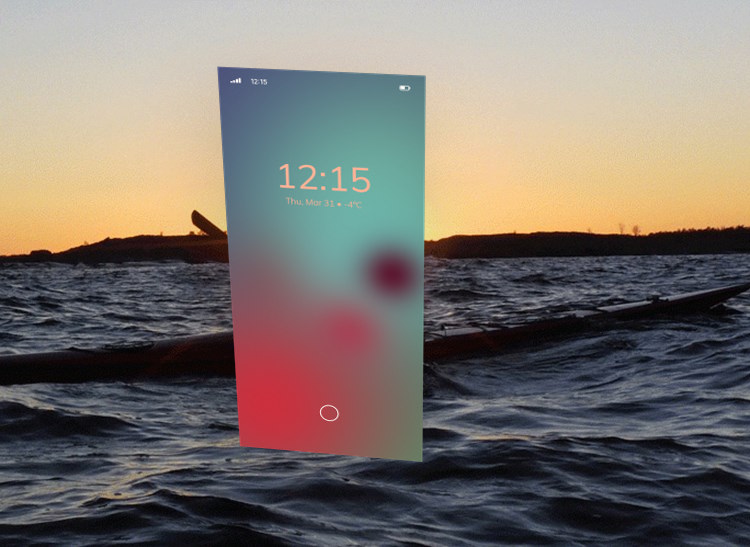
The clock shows h=12 m=15
